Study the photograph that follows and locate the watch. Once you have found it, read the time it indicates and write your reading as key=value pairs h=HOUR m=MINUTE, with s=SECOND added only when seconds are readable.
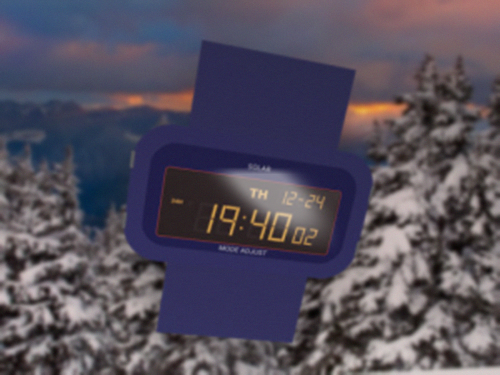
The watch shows h=19 m=40 s=2
